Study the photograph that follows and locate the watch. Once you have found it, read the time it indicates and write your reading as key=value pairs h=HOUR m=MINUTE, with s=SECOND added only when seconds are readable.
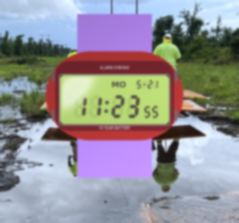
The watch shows h=11 m=23 s=55
